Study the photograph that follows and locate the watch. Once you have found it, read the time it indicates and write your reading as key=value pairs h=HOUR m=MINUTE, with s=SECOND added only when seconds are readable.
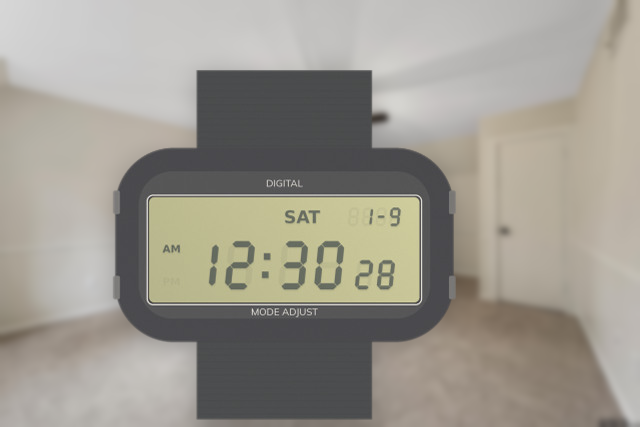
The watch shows h=12 m=30 s=28
